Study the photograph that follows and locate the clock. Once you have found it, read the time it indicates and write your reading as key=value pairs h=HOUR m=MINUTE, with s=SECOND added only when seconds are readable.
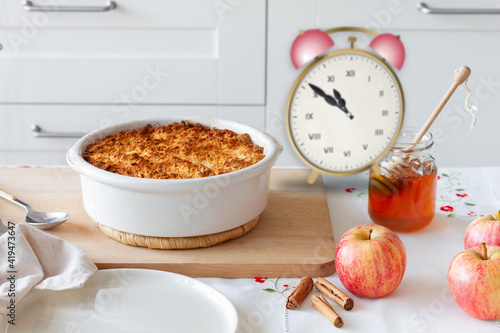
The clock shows h=10 m=51
